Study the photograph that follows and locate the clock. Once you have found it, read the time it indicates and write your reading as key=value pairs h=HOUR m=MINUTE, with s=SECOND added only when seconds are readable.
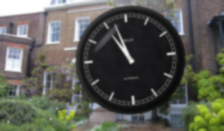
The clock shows h=10 m=57
